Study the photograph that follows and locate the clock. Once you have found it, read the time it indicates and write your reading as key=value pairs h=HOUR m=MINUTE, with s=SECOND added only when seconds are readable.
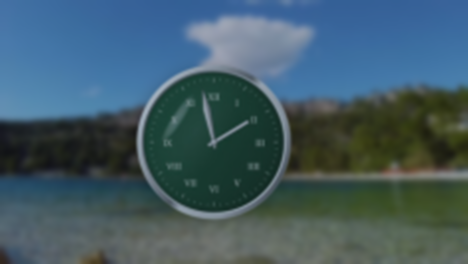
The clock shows h=1 m=58
